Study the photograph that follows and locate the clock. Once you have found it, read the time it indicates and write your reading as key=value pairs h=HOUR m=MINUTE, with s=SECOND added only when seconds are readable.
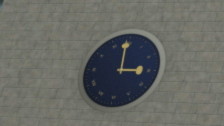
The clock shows h=2 m=59
